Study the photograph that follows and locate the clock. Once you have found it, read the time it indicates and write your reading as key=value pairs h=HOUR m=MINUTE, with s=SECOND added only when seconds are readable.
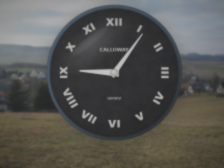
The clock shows h=9 m=6
